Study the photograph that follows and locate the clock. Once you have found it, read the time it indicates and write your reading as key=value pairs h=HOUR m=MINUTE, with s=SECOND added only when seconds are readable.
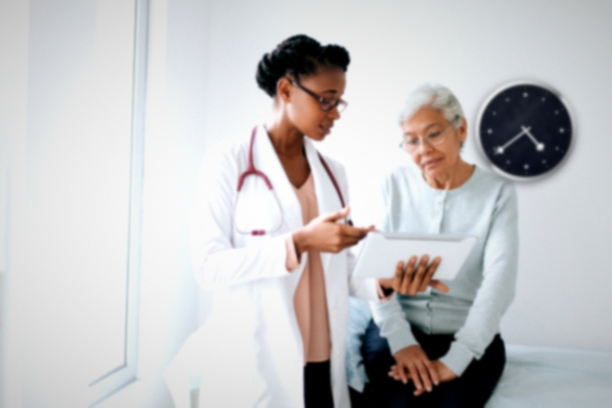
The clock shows h=4 m=39
